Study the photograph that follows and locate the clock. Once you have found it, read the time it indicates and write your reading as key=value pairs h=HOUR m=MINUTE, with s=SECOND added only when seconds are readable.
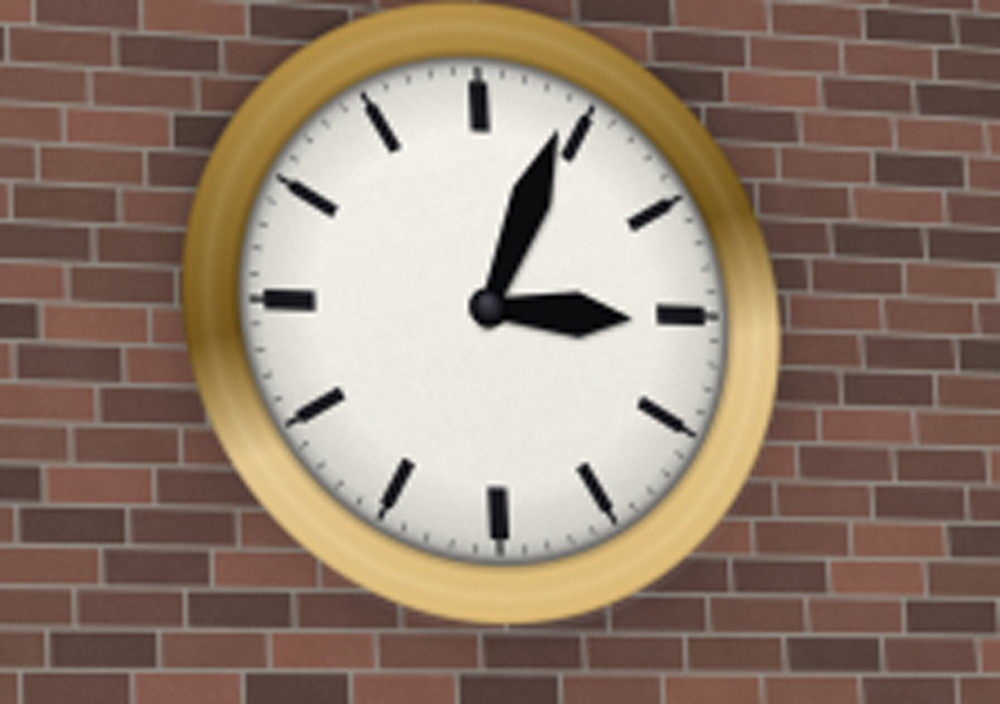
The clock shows h=3 m=4
